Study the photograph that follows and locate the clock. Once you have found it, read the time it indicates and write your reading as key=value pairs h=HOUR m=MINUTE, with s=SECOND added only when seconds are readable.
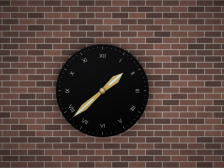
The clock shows h=1 m=38
